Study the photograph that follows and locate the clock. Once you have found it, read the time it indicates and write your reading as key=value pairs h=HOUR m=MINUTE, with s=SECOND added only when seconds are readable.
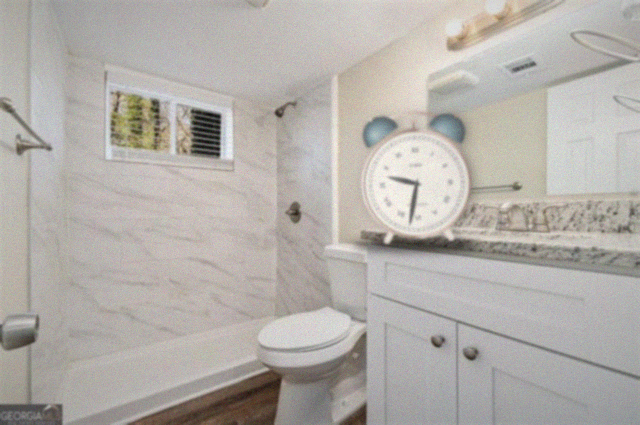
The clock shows h=9 m=32
